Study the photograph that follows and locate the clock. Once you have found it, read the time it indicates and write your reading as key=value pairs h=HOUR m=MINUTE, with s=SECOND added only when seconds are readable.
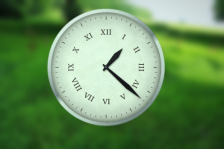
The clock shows h=1 m=22
